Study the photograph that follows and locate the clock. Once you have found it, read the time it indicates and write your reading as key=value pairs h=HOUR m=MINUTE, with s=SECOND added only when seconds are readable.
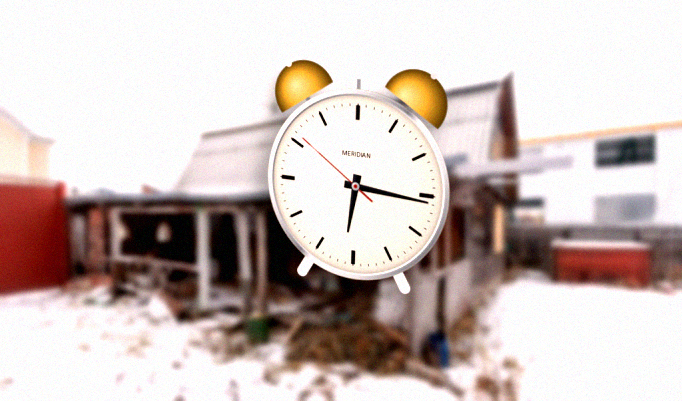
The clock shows h=6 m=15 s=51
